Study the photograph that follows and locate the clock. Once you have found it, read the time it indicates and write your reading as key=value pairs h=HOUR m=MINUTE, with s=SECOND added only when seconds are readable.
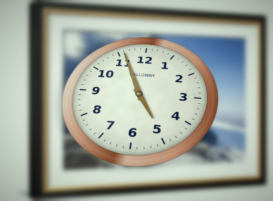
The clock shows h=4 m=56
